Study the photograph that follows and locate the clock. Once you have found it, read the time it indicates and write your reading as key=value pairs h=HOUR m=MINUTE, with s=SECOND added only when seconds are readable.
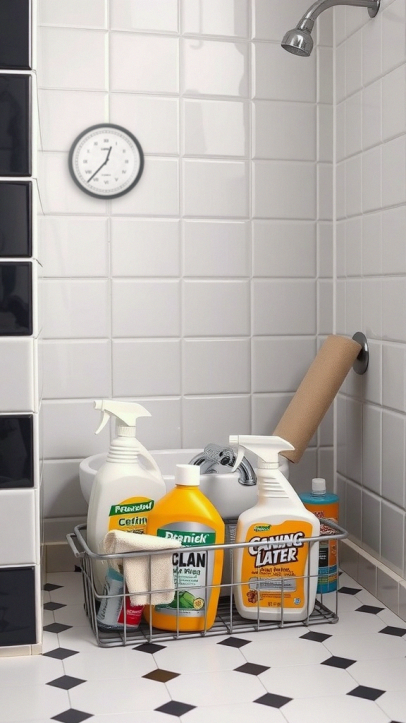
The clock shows h=12 m=37
